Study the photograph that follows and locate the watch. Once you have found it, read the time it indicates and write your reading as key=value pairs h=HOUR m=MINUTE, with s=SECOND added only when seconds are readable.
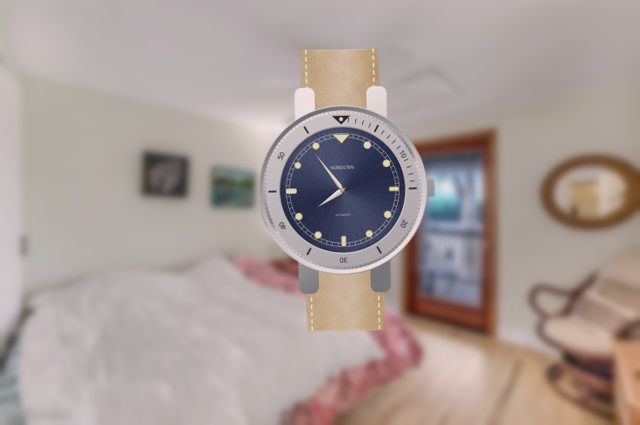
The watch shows h=7 m=54
